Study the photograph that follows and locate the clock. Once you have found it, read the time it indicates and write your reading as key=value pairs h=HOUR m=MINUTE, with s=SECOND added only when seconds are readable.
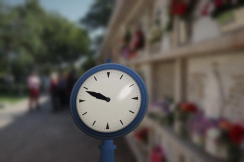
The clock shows h=9 m=49
